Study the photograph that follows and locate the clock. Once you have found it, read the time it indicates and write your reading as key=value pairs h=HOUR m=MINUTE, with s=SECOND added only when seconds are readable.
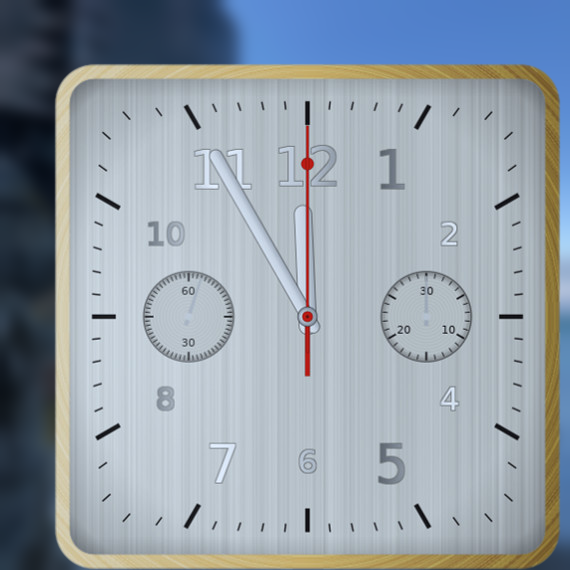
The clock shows h=11 m=55 s=3
